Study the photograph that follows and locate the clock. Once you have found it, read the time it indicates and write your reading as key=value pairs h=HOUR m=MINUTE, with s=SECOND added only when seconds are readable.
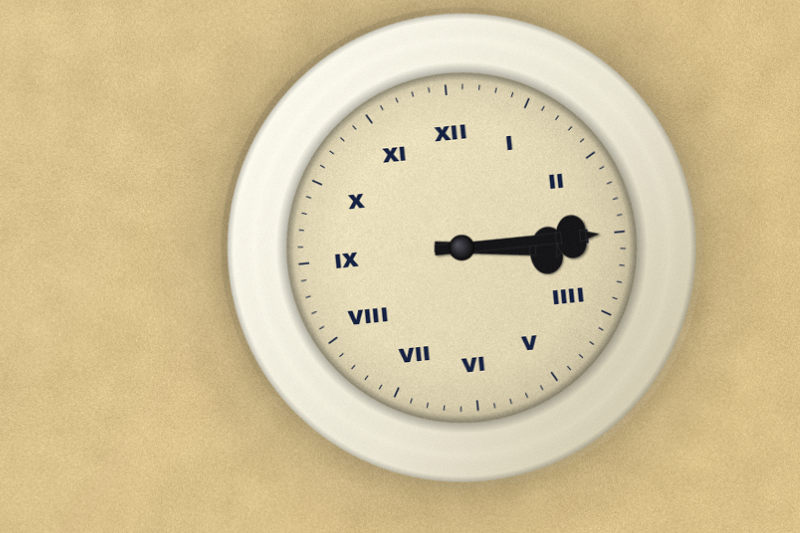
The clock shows h=3 m=15
